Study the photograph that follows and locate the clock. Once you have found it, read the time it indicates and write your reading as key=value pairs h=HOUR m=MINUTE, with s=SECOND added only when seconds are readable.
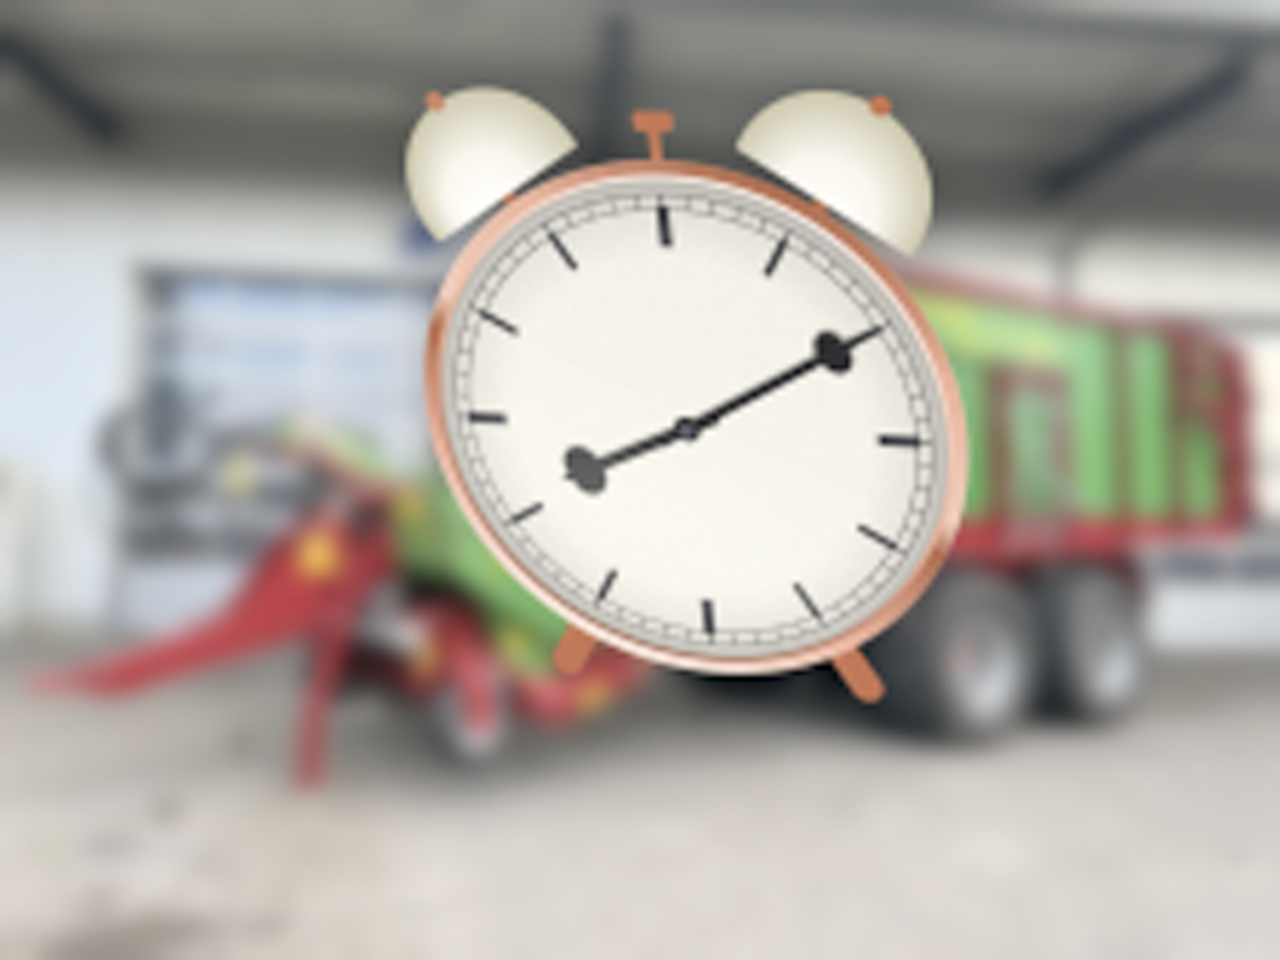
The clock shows h=8 m=10
